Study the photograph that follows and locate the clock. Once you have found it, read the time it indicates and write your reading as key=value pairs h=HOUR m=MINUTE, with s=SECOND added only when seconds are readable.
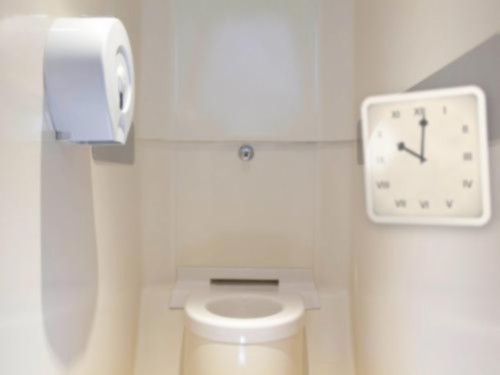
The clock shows h=10 m=1
